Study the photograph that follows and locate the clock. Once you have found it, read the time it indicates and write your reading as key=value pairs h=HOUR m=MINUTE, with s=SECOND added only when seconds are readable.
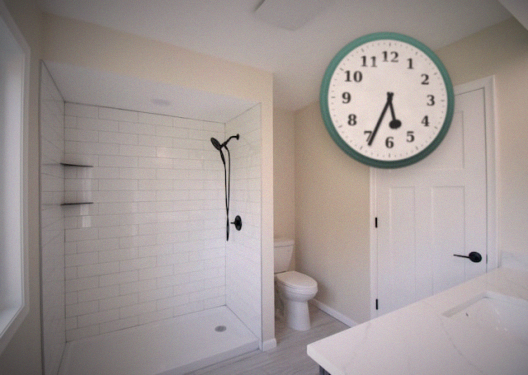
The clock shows h=5 m=34
